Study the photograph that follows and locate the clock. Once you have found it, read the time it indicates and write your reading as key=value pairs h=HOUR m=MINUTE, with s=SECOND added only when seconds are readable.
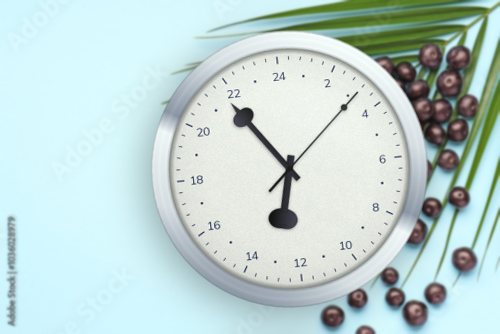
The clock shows h=12 m=54 s=8
